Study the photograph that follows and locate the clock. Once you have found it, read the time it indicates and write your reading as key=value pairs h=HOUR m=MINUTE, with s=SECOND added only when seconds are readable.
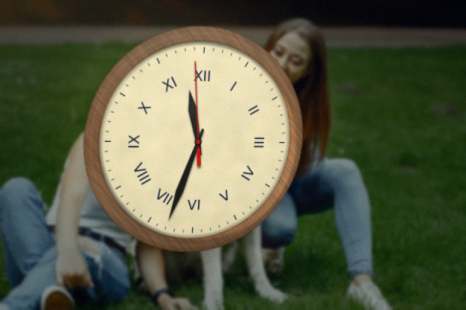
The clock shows h=11 m=32 s=59
